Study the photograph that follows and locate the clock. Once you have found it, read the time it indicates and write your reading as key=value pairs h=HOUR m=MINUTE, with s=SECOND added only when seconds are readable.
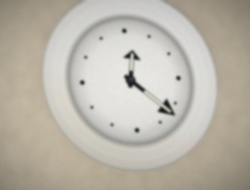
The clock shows h=12 m=22
